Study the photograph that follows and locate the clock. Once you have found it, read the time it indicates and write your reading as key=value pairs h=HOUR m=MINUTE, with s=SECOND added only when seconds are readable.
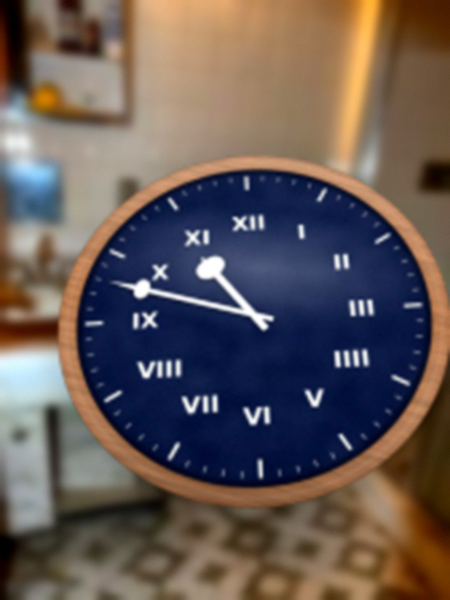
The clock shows h=10 m=48
